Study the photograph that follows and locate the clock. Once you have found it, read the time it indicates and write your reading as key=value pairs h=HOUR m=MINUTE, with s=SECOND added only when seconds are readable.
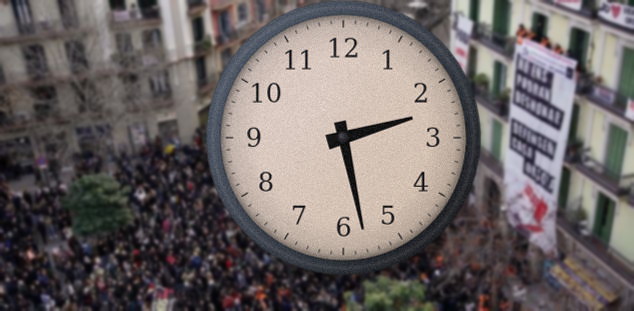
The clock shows h=2 m=28
